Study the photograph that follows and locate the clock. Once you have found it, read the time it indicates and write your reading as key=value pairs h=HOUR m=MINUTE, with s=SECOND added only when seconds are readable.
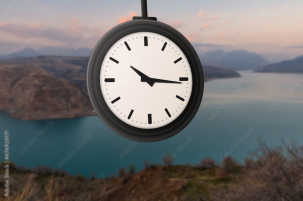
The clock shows h=10 m=16
